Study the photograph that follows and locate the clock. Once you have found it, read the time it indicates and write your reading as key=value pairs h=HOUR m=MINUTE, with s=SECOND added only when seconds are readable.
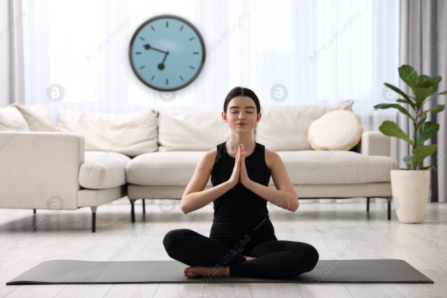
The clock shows h=6 m=48
